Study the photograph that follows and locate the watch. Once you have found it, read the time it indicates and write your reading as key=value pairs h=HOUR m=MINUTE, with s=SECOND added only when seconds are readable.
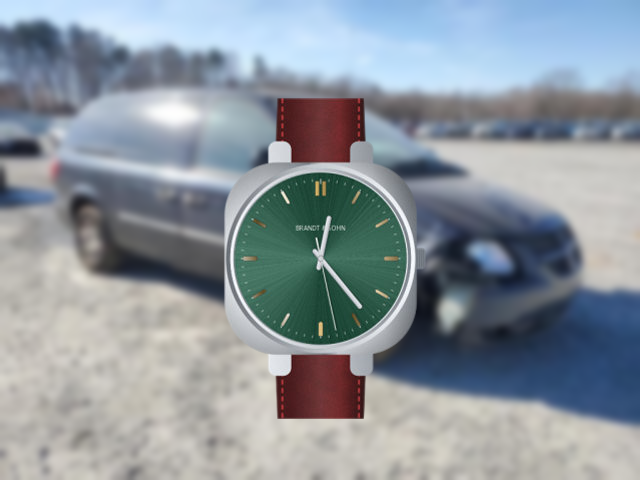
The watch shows h=12 m=23 s=28
